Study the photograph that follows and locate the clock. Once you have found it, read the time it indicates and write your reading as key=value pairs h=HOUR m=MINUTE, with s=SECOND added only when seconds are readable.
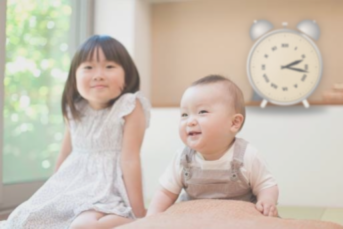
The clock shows h=2 m=17
